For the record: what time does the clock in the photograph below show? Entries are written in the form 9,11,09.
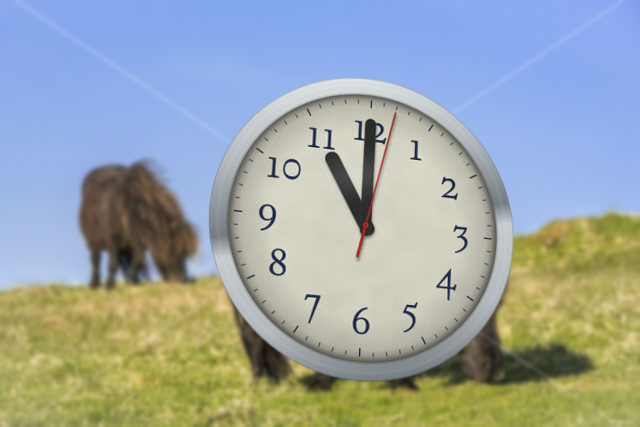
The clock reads 11,00,02
